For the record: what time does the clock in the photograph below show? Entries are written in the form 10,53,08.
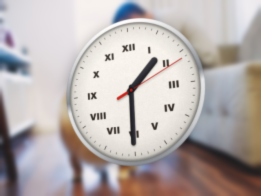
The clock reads 1,30,11
